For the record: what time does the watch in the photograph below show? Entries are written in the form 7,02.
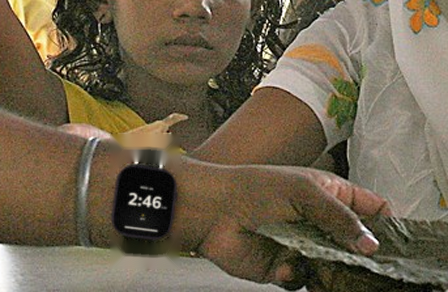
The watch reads 2,46
